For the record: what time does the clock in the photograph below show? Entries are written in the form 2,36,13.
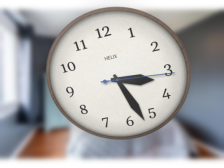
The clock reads 3,27,16
